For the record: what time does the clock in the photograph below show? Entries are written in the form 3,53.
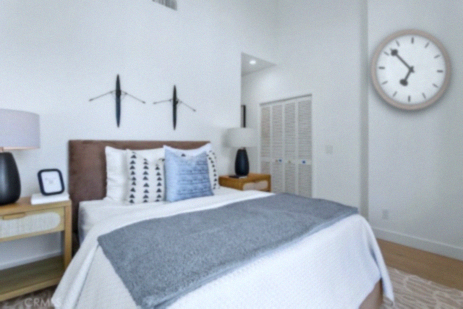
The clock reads 6,52
